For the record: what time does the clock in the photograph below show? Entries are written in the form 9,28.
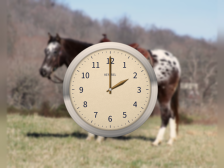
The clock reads 2,00
